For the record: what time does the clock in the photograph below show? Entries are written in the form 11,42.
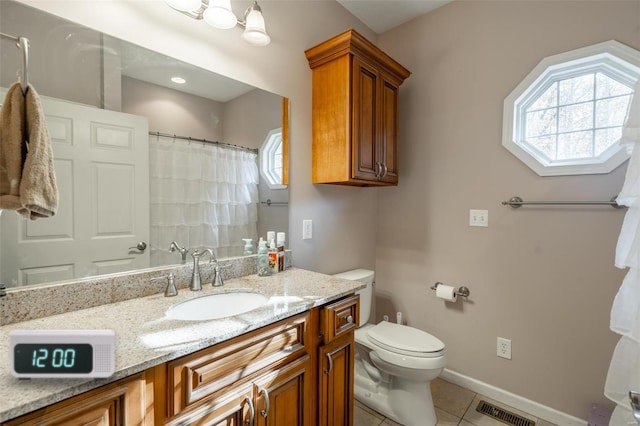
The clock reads 12,00
